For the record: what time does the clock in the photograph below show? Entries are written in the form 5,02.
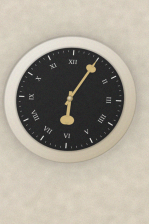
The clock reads 6,05
